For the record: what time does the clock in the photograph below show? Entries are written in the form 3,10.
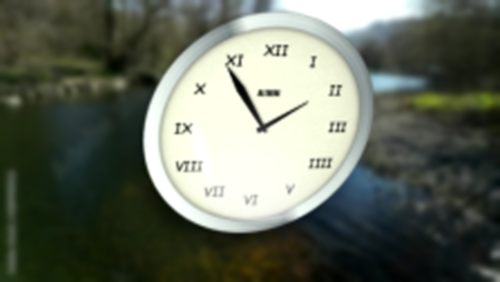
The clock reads 1,54
